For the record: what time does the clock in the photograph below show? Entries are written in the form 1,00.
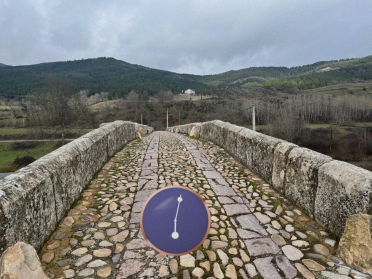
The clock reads 6,02
